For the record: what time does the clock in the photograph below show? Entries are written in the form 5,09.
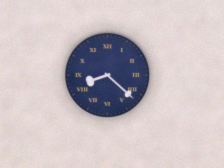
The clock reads 8,22
